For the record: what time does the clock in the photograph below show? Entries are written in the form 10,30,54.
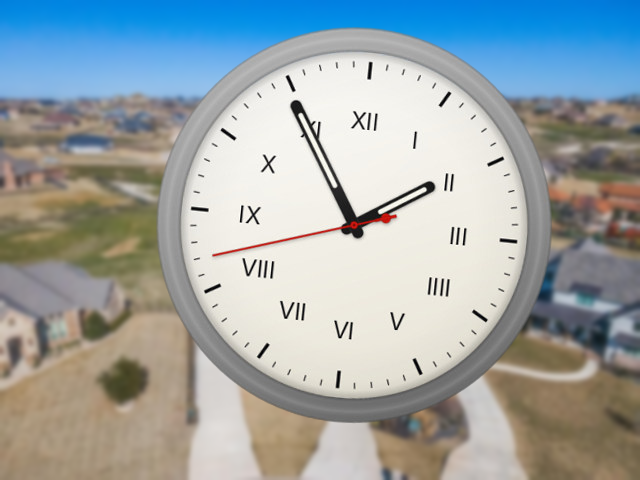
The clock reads 1,54,42
